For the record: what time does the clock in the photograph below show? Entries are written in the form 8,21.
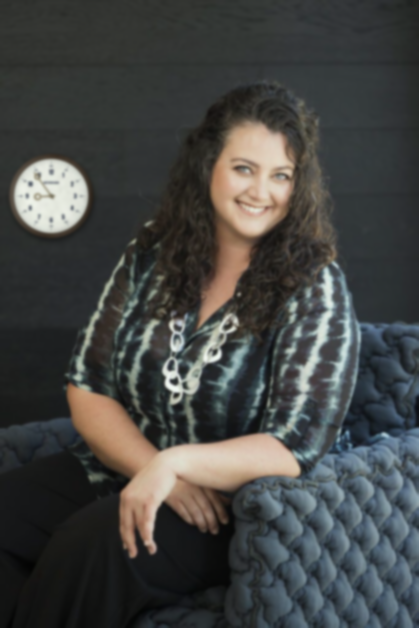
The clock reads 8,54
